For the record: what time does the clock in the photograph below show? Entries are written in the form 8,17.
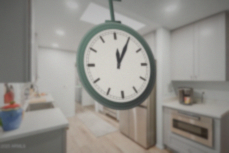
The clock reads 12,05
